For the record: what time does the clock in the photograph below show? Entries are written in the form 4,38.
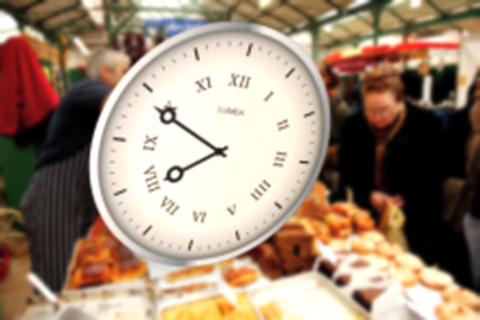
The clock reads 7,49
